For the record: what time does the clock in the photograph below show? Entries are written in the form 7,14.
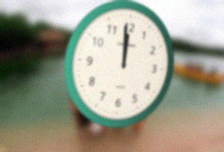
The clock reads 11,59
